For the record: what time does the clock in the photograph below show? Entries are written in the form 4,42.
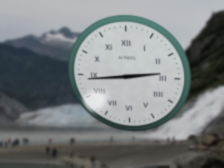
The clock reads 2,44
